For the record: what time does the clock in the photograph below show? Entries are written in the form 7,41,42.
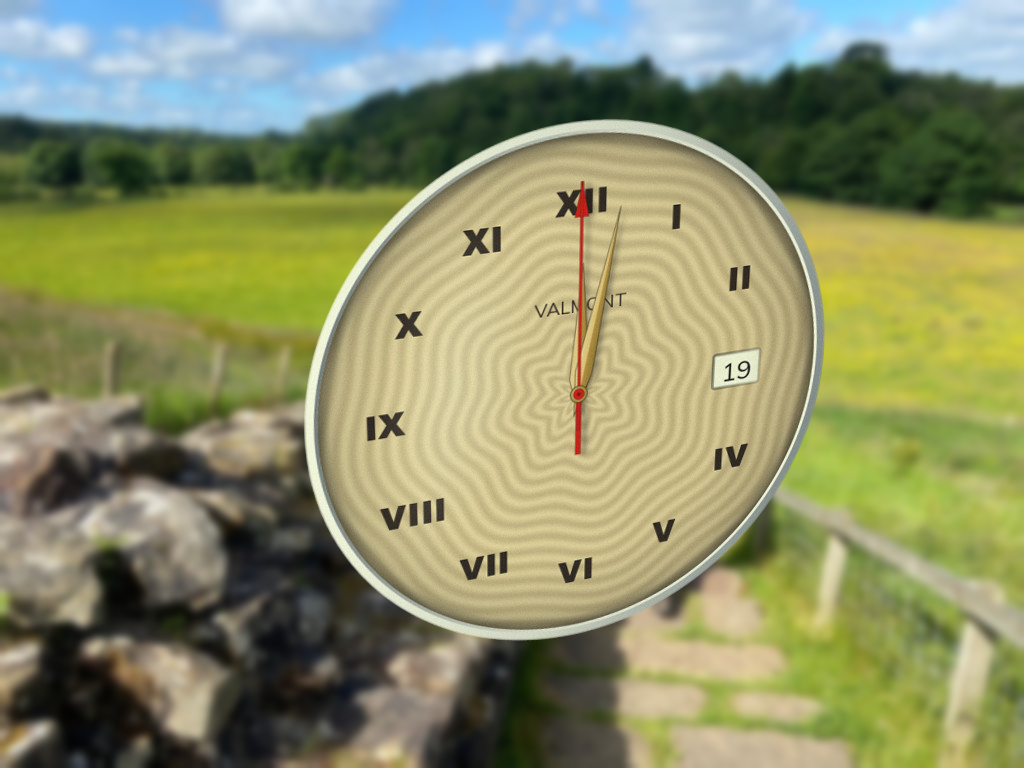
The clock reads 12,02,00
